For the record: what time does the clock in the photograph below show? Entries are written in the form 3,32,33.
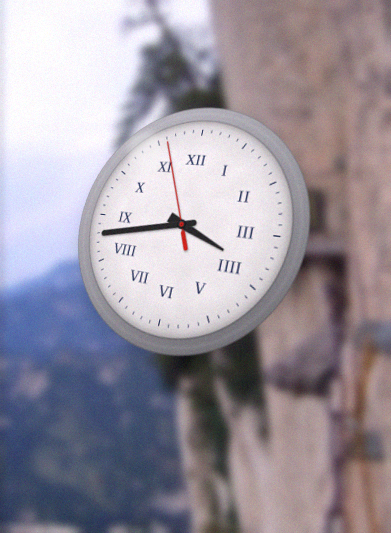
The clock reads 3,42,56
